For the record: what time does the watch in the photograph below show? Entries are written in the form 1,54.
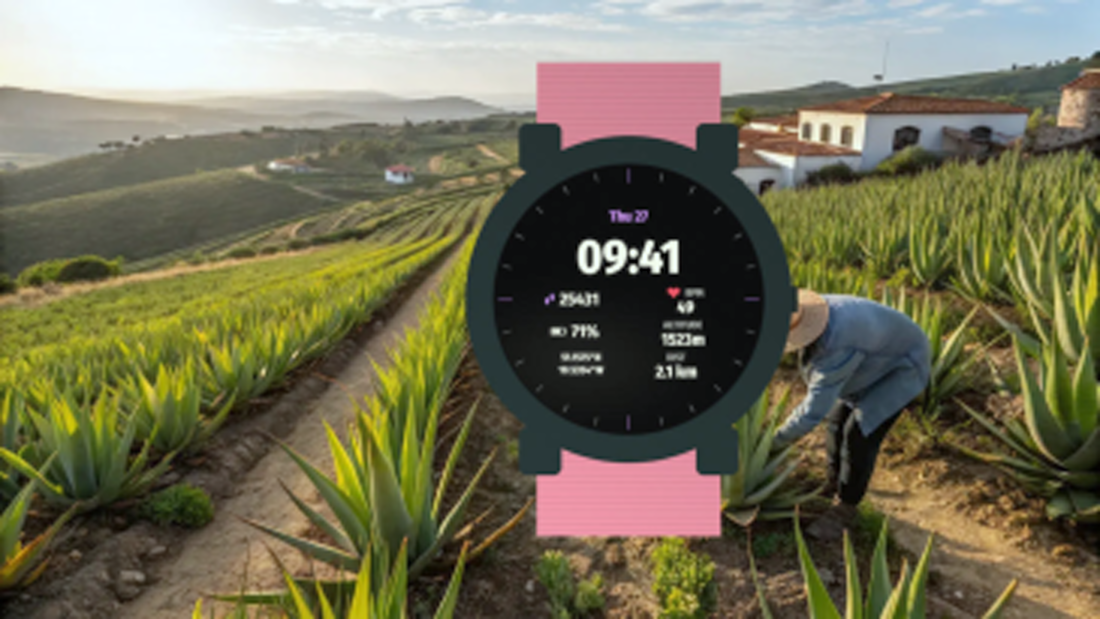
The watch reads 9,41
